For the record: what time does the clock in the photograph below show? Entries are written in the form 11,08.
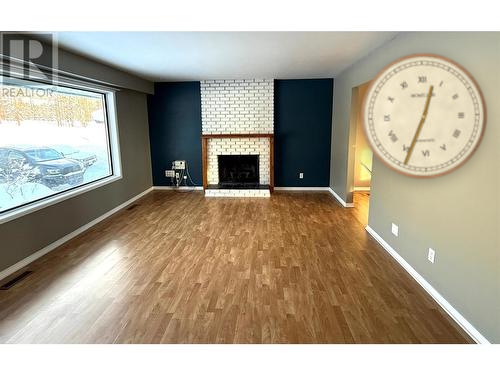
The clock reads 12,34
